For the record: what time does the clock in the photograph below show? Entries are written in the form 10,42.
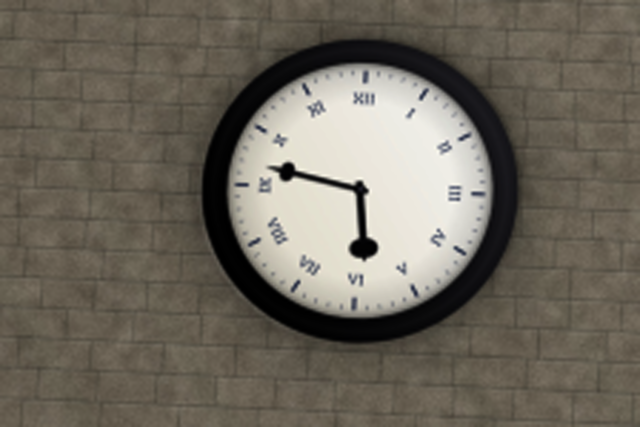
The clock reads 5,47
